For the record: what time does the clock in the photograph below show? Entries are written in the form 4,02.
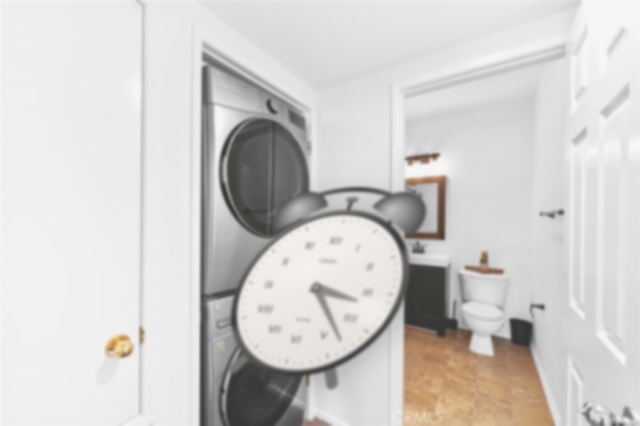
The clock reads 3,23
